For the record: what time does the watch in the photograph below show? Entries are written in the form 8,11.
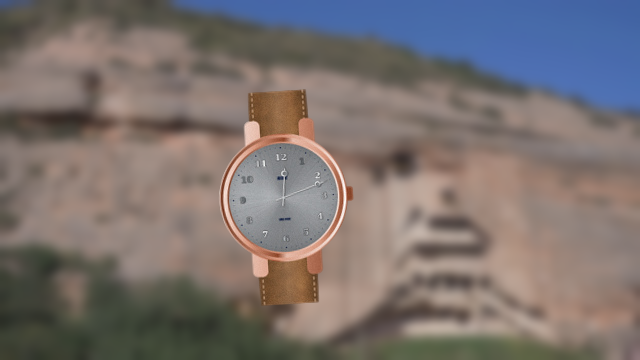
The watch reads 12,12
